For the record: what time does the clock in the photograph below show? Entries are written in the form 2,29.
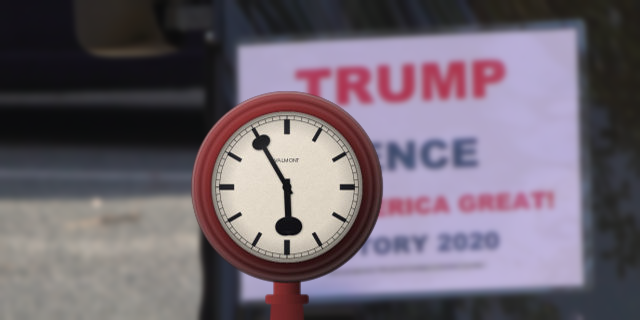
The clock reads 5,55
